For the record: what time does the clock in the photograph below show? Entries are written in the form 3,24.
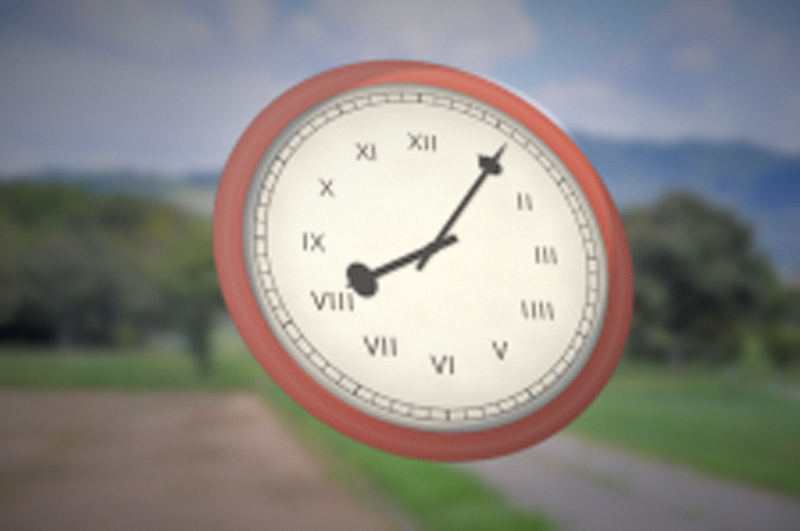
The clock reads 8,06
